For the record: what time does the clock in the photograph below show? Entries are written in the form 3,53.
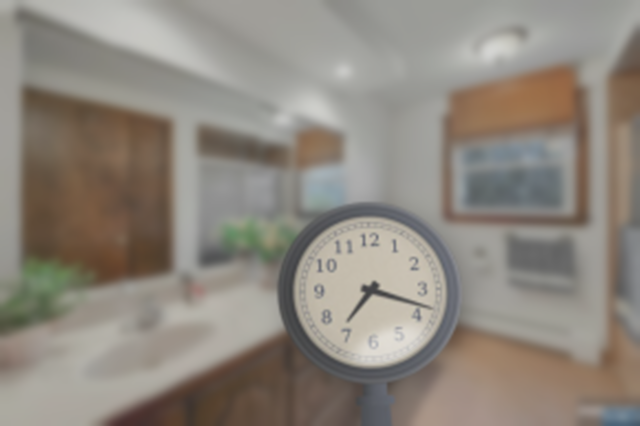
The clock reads 7,18
